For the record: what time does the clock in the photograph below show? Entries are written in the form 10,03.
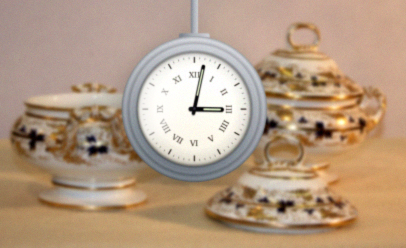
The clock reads 3,02
